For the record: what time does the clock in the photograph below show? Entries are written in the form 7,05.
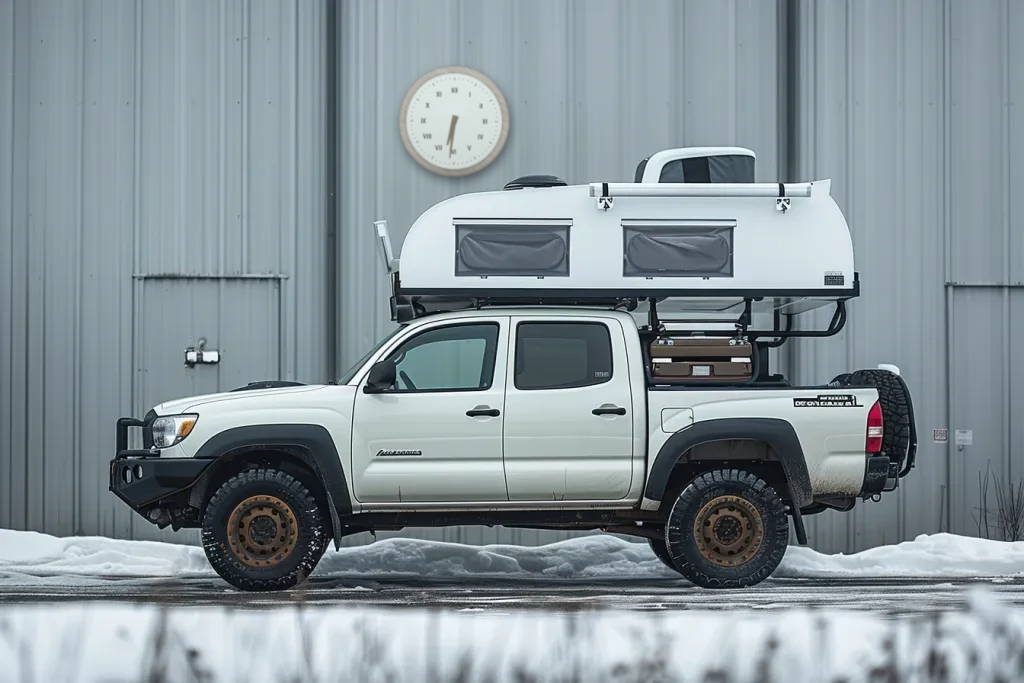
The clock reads 6,31
